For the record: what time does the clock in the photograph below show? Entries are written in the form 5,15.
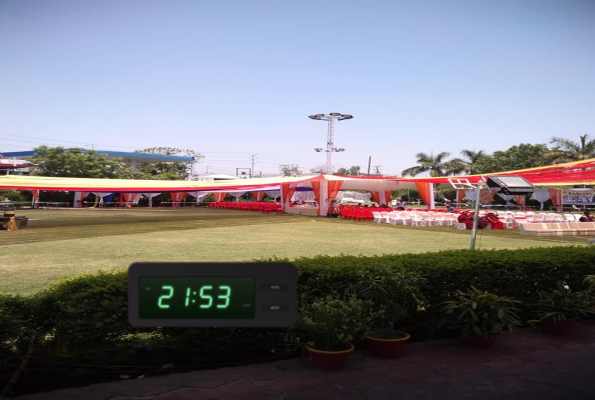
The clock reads 21,53
